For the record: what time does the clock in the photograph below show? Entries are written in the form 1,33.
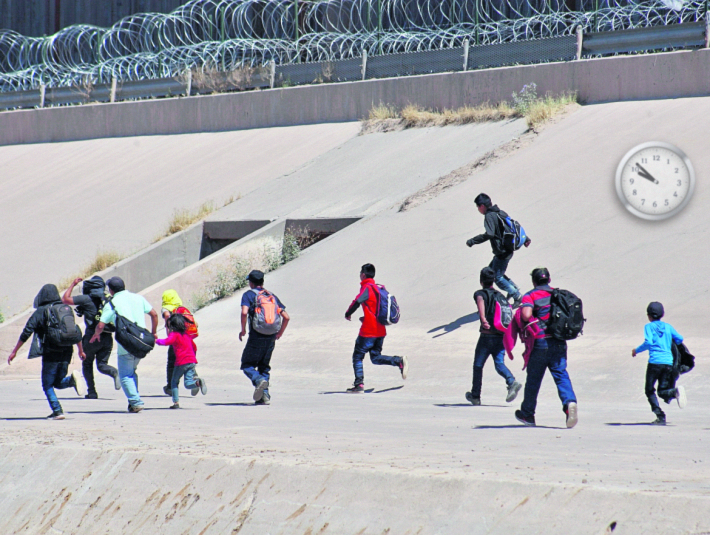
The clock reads 9,52
